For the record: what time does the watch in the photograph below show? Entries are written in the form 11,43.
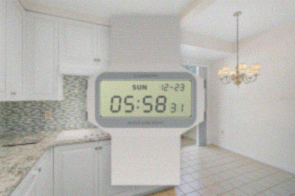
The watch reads 5,58
